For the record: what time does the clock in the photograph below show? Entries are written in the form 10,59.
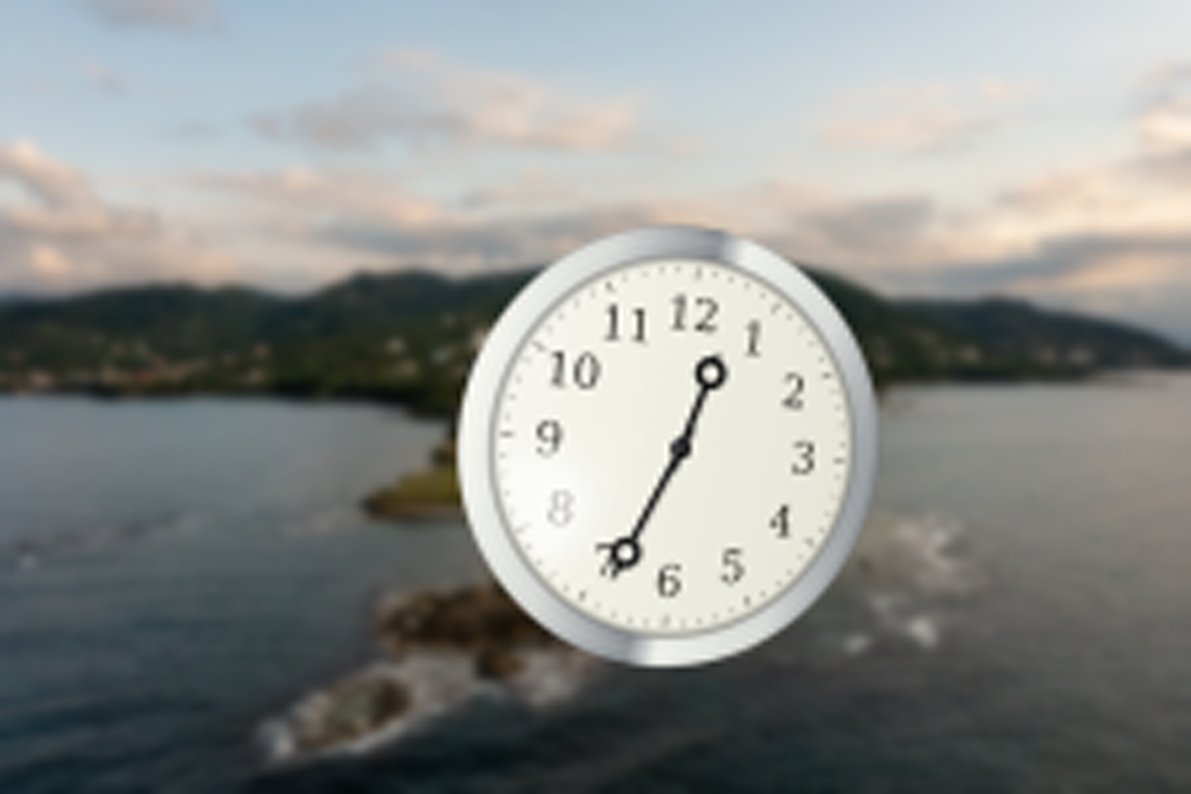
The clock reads 12,34
